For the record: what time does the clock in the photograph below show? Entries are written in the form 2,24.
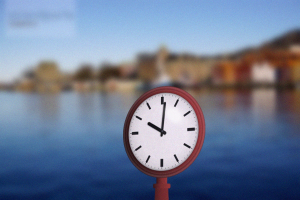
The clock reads 10,01
